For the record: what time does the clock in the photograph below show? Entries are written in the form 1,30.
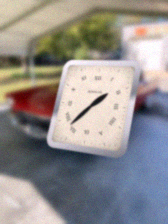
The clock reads 1,37
